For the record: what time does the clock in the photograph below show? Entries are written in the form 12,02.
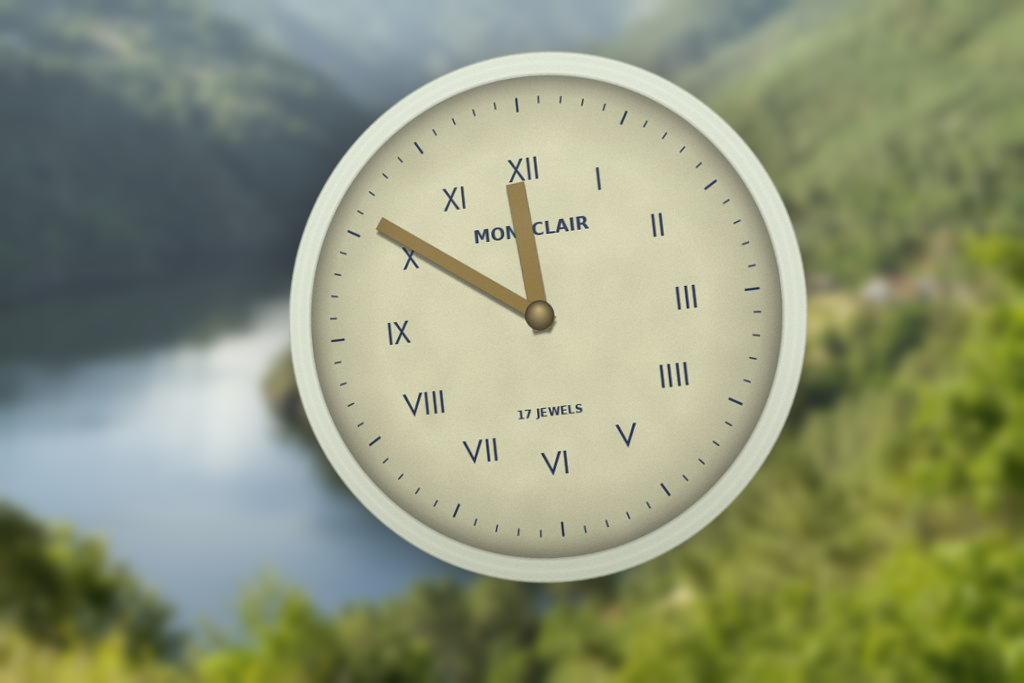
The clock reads 11,51
